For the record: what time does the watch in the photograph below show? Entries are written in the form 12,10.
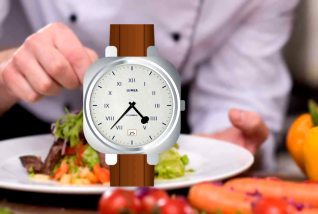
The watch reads 4,37
